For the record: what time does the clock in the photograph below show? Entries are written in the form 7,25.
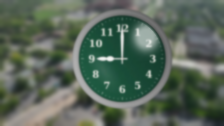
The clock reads 9,00
